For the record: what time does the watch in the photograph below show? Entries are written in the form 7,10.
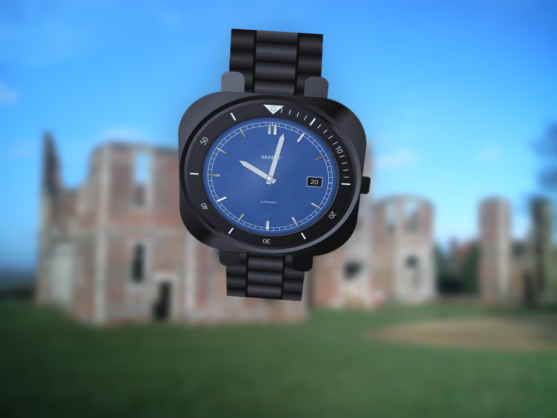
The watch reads 10,02
